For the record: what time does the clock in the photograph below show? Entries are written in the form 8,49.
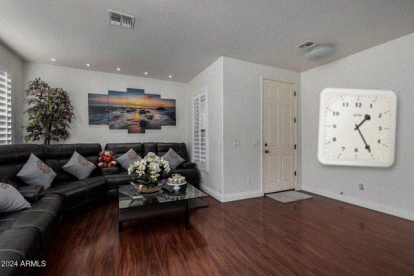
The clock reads 1,25
